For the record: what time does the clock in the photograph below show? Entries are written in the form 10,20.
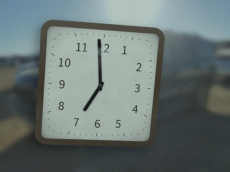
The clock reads 6,59
